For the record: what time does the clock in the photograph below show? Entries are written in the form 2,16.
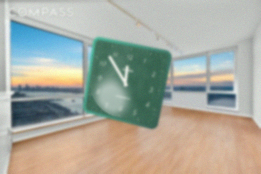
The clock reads 11,53
